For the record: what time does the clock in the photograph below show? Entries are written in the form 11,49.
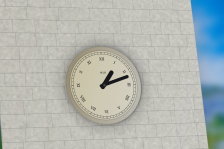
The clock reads 1,12
